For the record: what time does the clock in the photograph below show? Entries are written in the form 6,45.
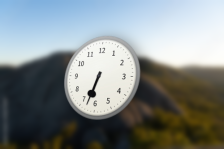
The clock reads 6,33
